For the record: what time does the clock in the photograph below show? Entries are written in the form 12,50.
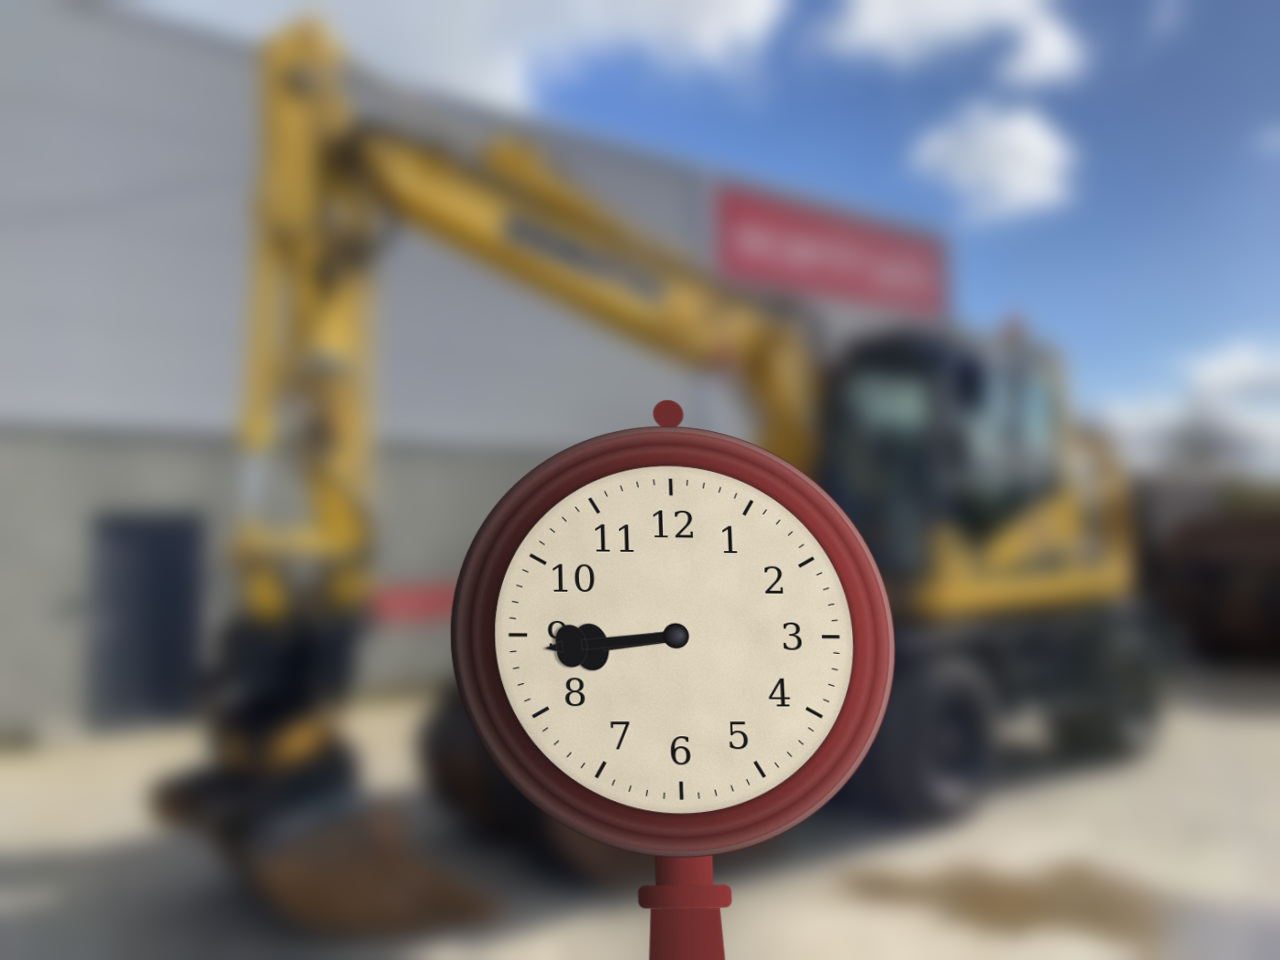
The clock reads 8,44
